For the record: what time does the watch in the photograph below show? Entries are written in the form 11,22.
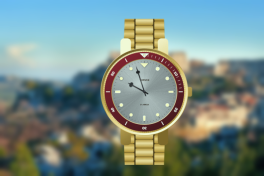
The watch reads 9,57
